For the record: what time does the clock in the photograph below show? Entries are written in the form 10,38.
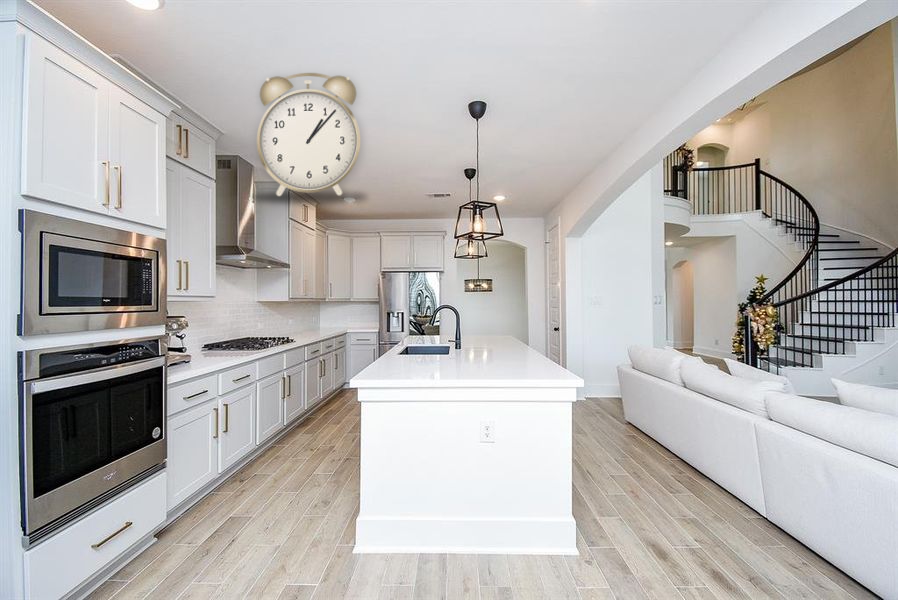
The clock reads 1,07
